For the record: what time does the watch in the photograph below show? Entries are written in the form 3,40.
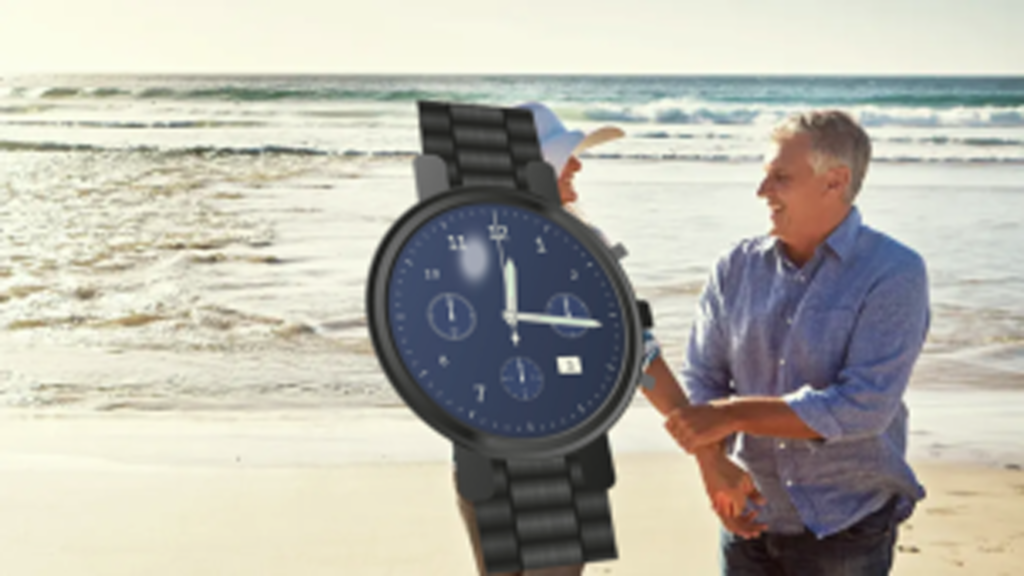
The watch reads 12,16
